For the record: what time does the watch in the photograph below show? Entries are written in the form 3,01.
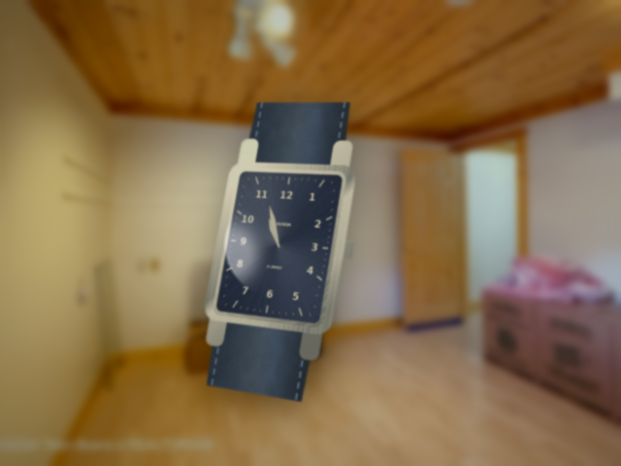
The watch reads 10,56
